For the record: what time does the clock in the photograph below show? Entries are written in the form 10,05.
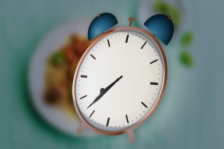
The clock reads 7,37
